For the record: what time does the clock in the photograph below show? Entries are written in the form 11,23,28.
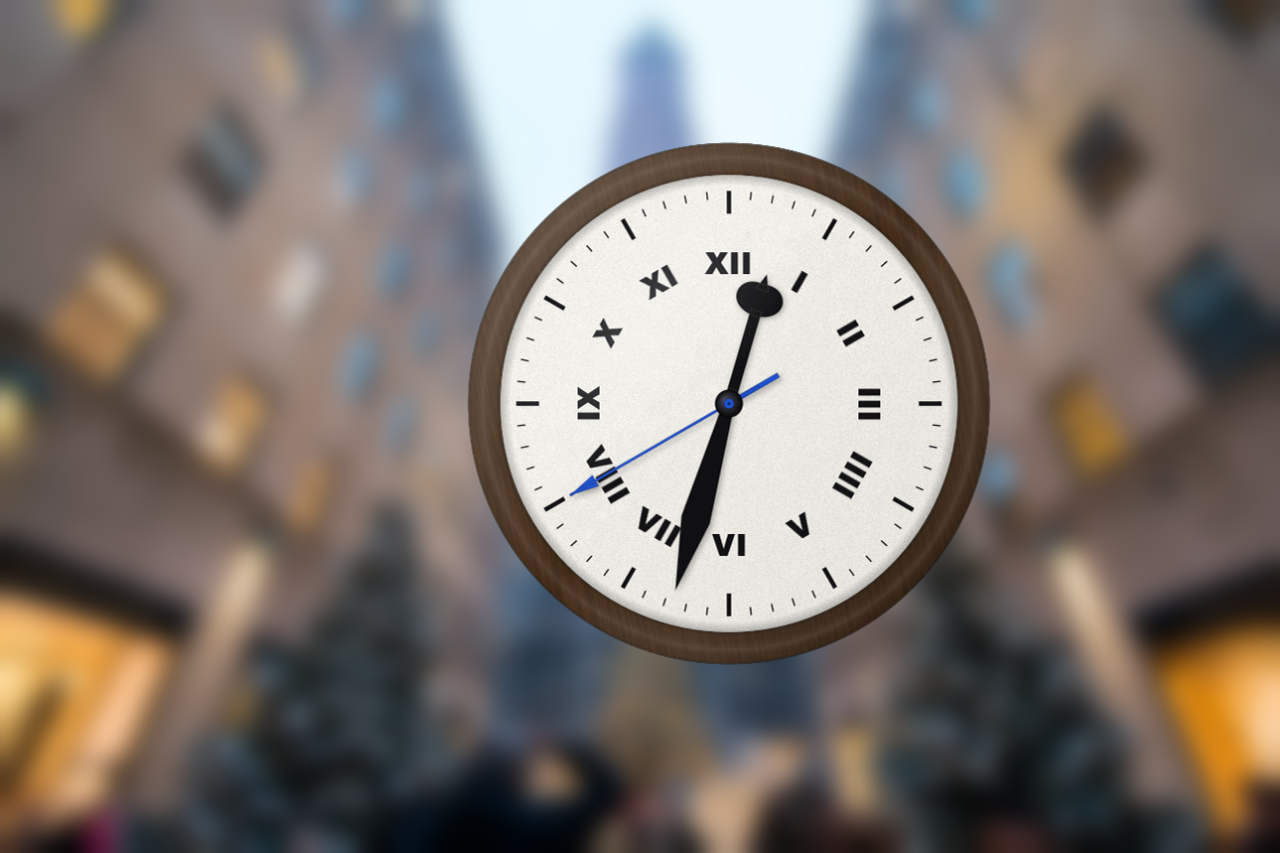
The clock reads 12,32,40
